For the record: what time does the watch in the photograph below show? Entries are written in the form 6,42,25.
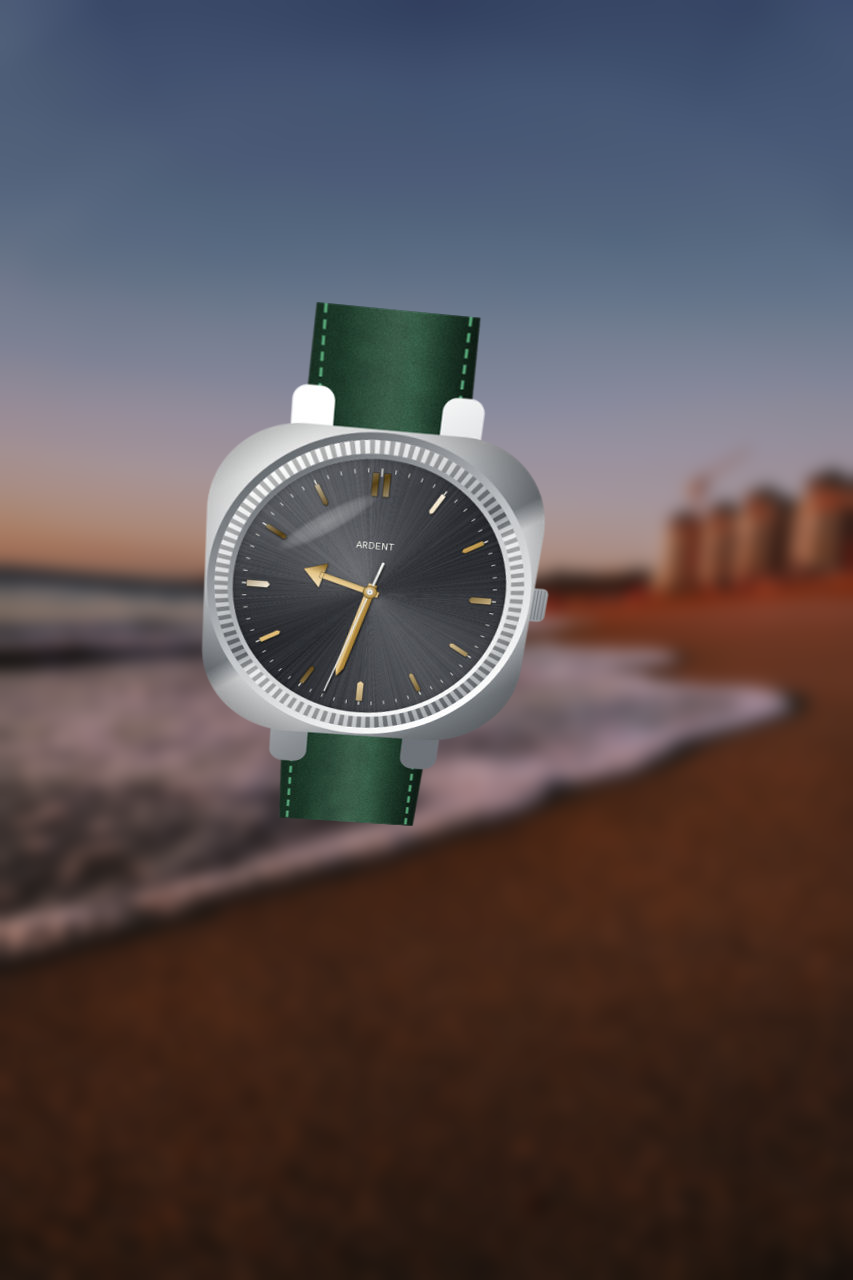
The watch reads 9,32,33
